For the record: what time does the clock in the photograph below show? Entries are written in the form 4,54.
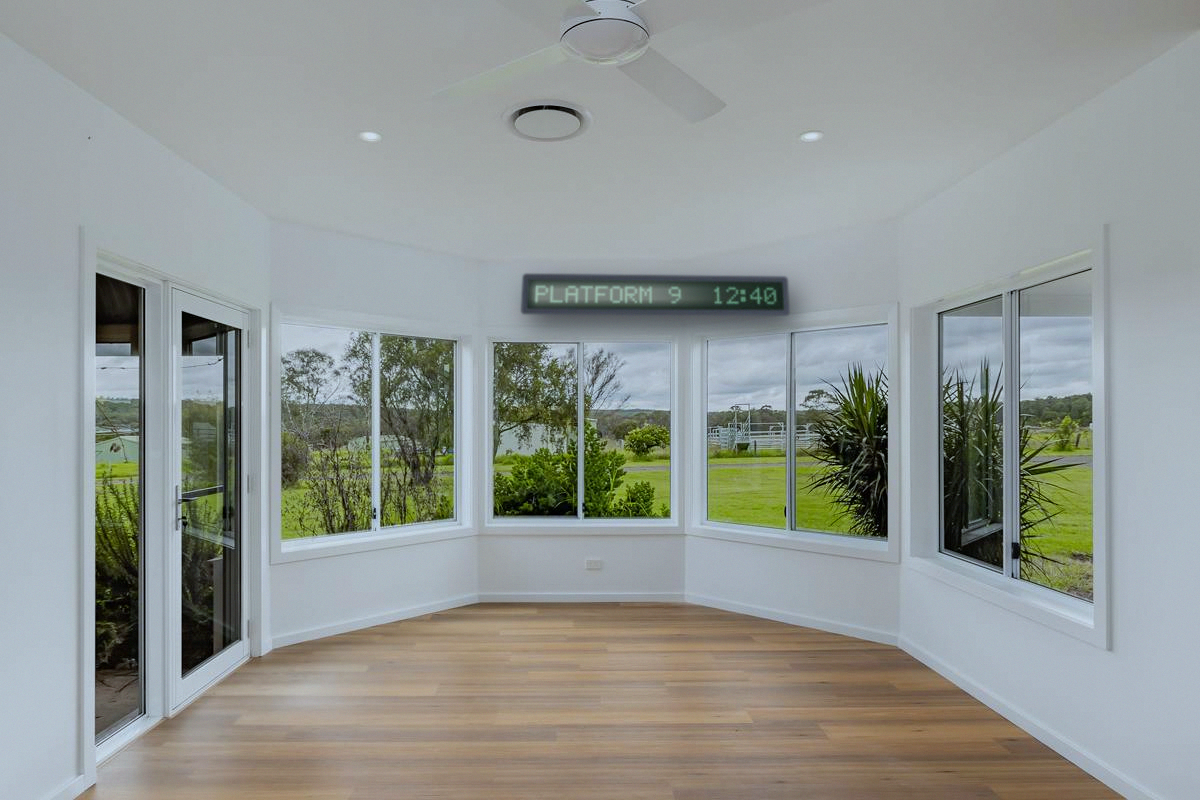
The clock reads 12,40
